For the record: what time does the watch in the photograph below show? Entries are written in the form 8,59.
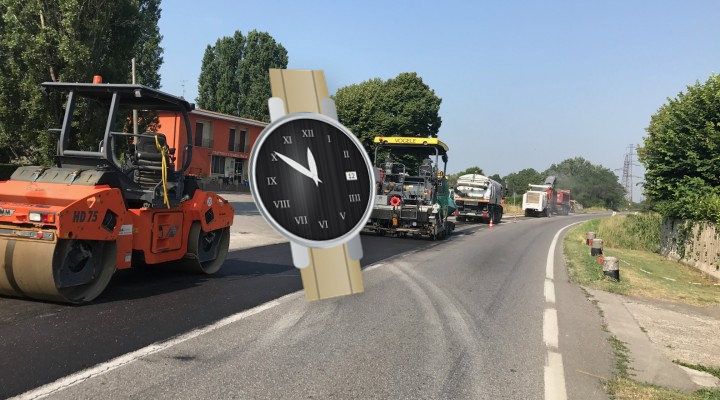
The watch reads 11,51
